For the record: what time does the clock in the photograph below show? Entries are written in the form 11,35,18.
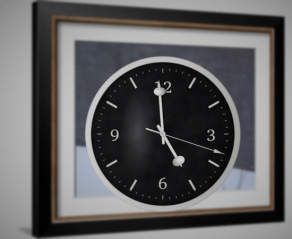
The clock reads 4,59,18
